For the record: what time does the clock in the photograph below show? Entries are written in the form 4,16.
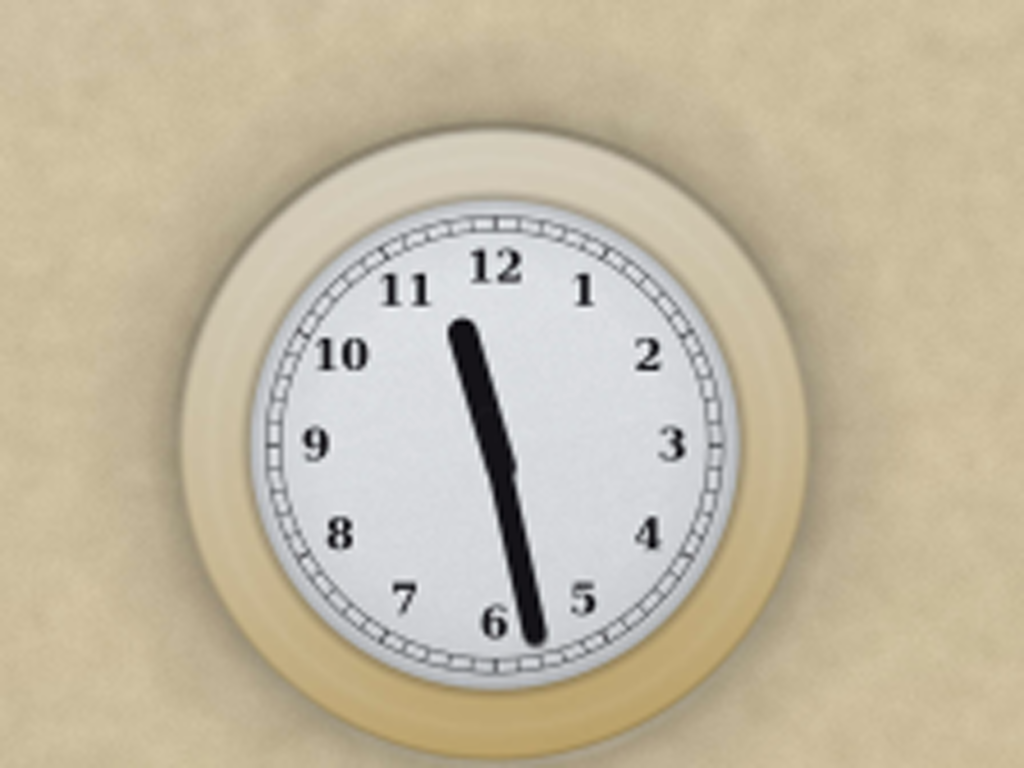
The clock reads 11,28
